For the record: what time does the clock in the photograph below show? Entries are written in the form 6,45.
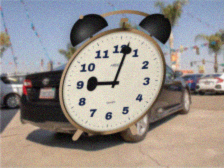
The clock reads 9,02
